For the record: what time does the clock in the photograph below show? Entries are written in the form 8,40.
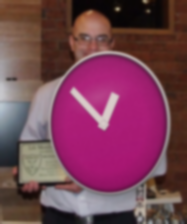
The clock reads 12,52
